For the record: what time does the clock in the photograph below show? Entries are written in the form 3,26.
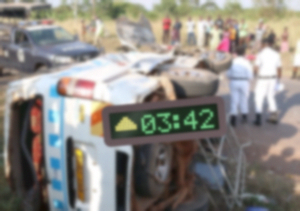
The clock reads 3,42
